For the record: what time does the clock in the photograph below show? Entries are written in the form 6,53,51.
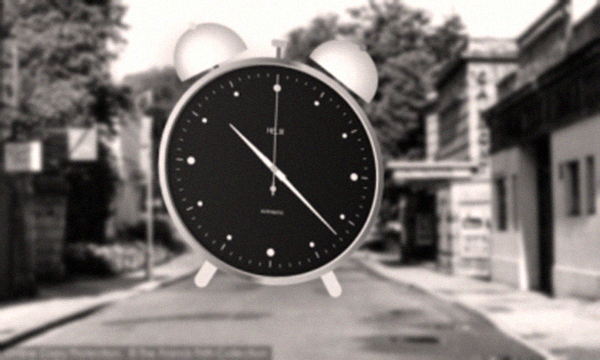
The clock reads 10,22,00
